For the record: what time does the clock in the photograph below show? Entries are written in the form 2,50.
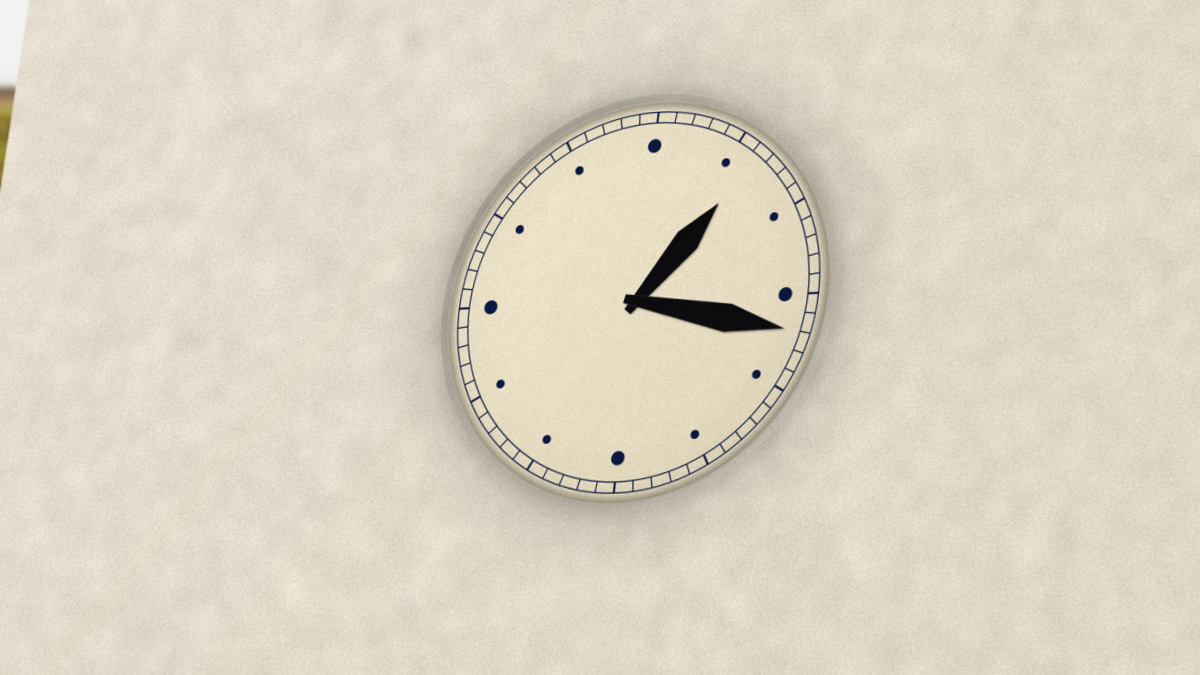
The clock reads 1,17
